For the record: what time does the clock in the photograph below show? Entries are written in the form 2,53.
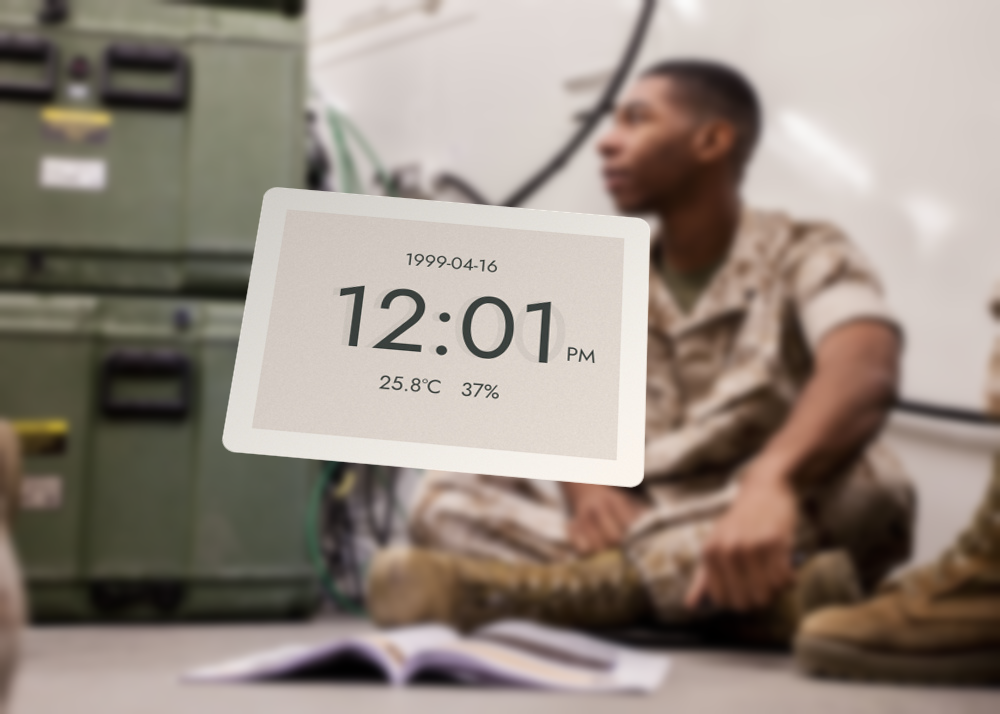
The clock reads 12,01
